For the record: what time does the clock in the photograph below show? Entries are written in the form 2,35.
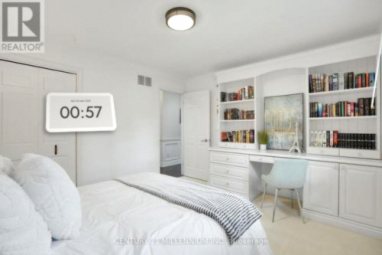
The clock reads 0,57
